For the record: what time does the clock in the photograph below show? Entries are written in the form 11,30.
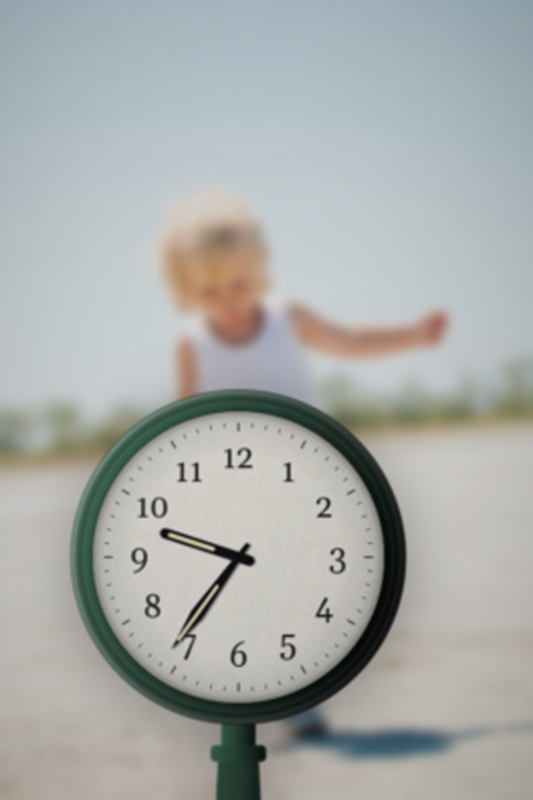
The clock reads 9,36
